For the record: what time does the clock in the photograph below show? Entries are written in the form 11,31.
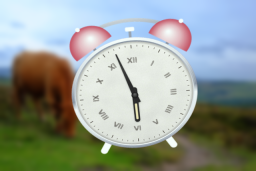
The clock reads 5,57
